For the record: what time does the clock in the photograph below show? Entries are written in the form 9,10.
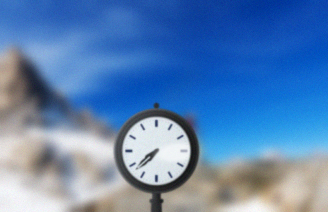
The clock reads 7,38
